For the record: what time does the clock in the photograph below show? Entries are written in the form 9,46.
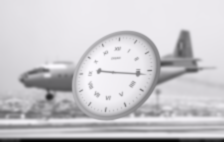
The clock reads 9,16
